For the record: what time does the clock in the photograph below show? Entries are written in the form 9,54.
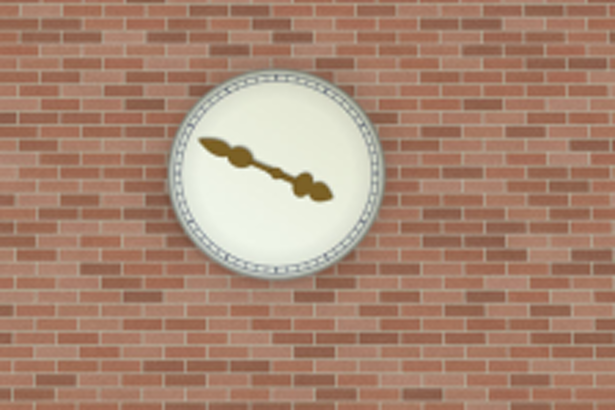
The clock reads 3,49
